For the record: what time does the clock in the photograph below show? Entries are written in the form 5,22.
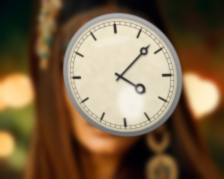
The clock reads 4,08
